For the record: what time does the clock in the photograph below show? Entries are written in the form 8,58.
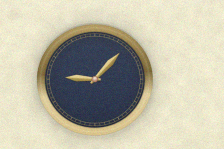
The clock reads 9,07
